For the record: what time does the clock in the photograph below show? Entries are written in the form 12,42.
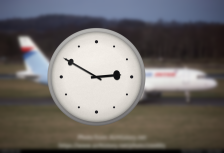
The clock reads 2,50
